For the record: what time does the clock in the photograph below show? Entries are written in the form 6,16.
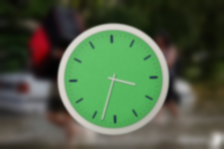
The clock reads 3,33
